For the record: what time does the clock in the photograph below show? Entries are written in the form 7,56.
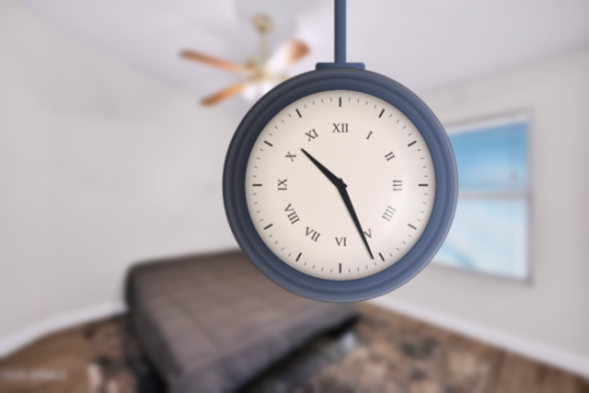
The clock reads 10,26
